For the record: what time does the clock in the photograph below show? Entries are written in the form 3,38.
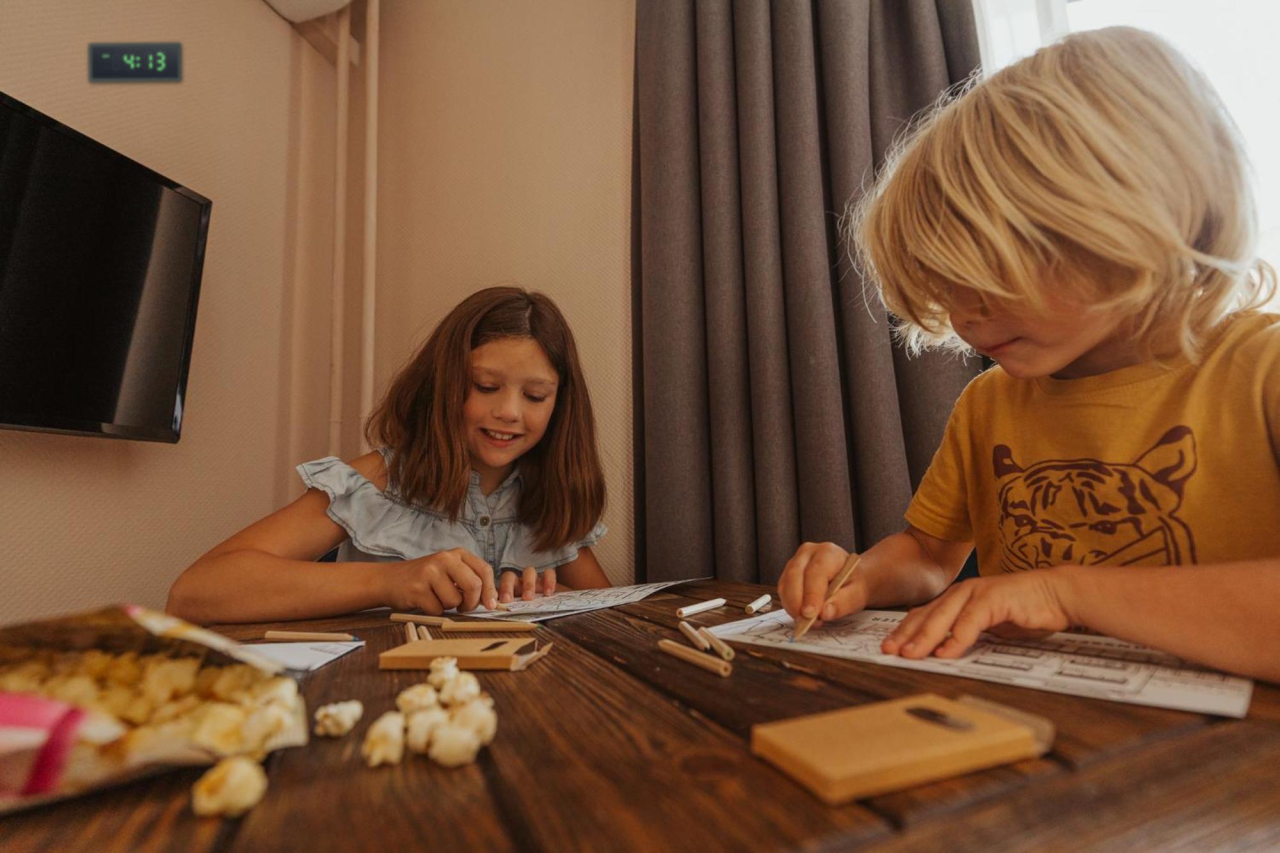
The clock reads 4,13
